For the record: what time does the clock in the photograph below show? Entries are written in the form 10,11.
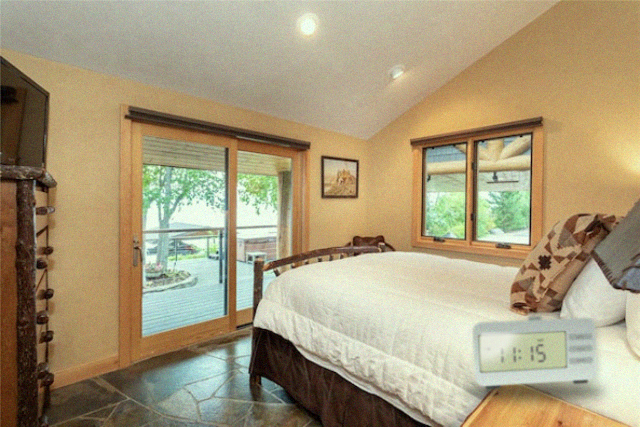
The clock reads 11,15
